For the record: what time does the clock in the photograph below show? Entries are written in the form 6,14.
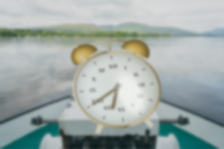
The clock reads 6,40
